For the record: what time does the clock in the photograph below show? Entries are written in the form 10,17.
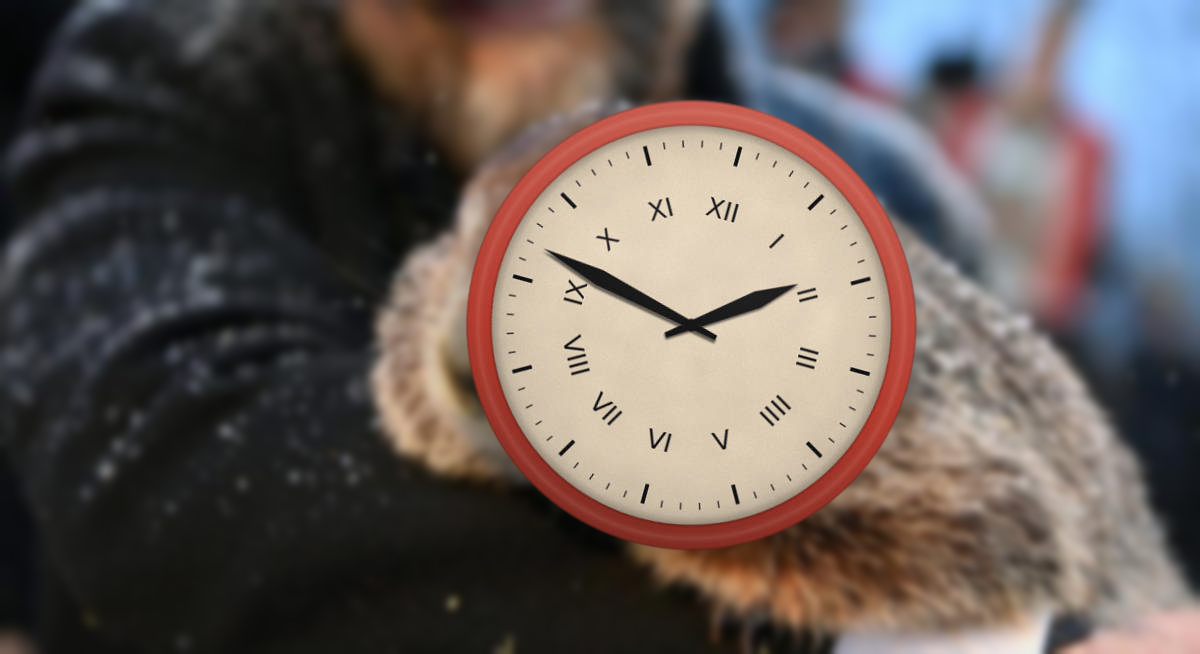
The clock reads 1,47
